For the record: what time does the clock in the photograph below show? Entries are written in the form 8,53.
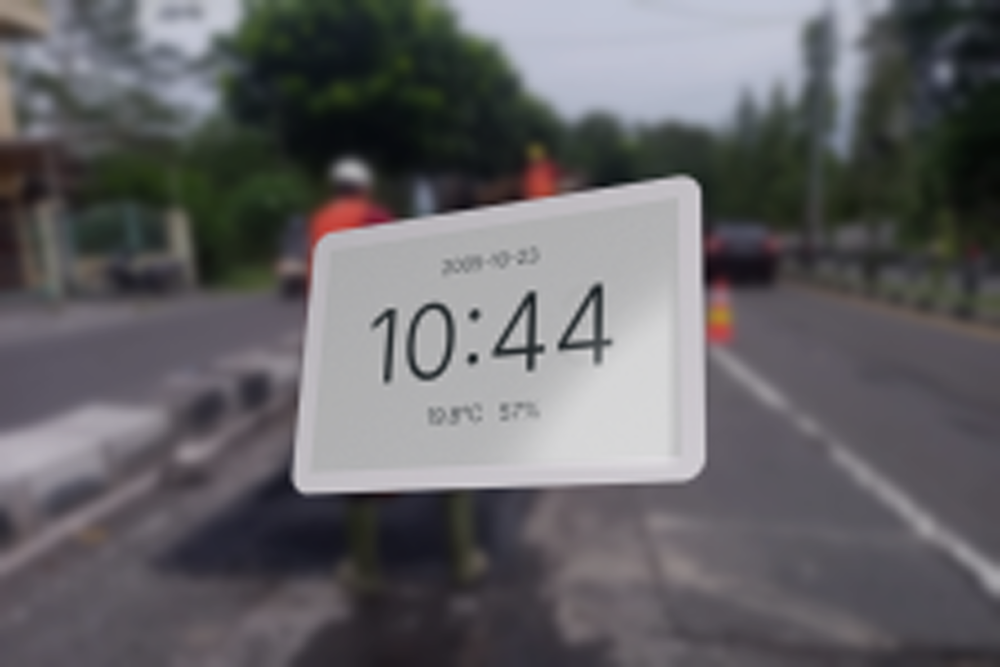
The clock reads 10,44
